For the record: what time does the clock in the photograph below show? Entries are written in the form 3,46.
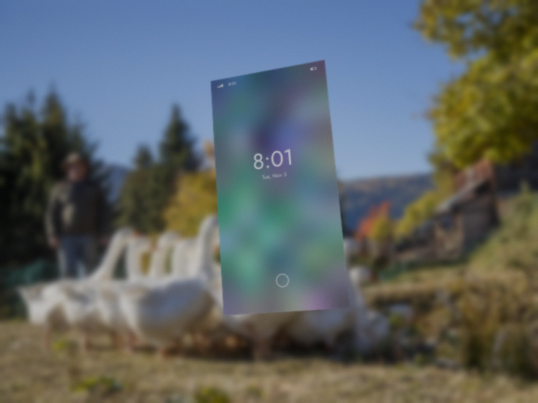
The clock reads 8,01
